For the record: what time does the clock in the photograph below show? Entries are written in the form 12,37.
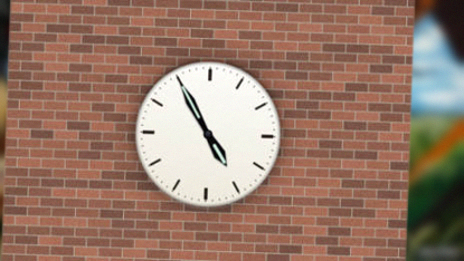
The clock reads 4,55
